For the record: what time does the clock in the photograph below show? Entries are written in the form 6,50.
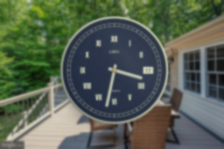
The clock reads 3,32
